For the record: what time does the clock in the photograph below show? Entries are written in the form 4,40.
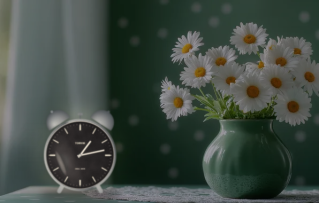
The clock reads 1,13
